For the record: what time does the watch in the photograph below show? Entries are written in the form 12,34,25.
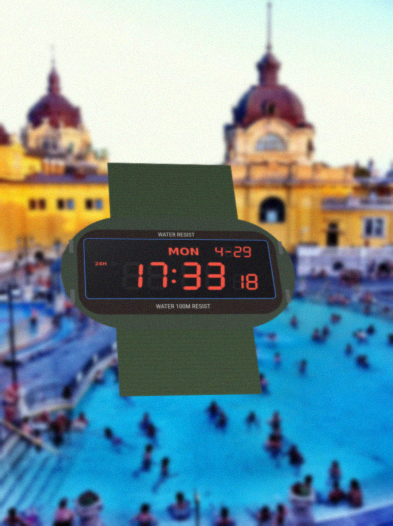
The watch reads 17,33,18
